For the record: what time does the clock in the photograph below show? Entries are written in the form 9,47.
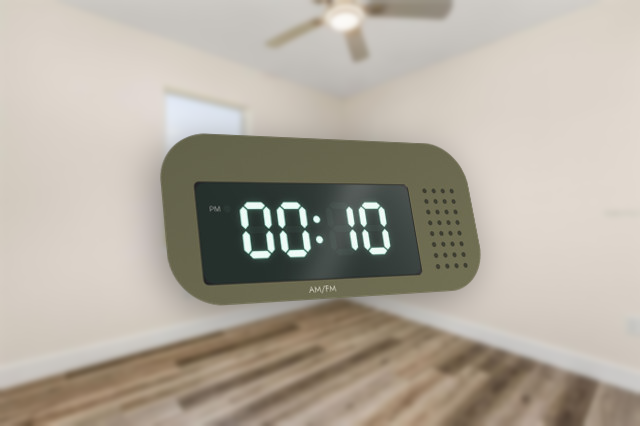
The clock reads 0,10
